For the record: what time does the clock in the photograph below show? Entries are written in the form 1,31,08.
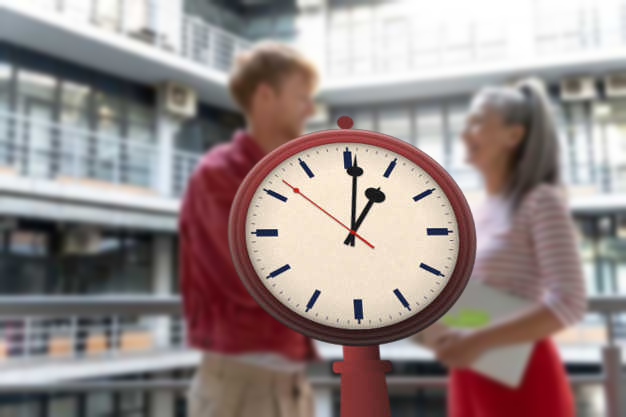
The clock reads 1,00,52
